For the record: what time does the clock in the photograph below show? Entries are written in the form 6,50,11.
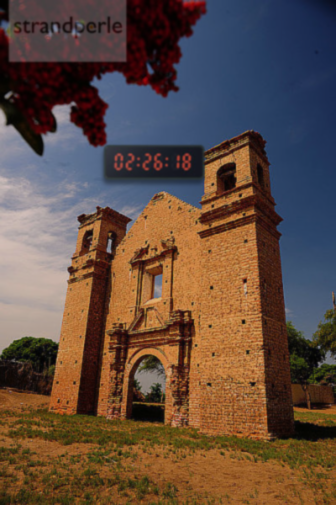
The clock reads 2,26,18
